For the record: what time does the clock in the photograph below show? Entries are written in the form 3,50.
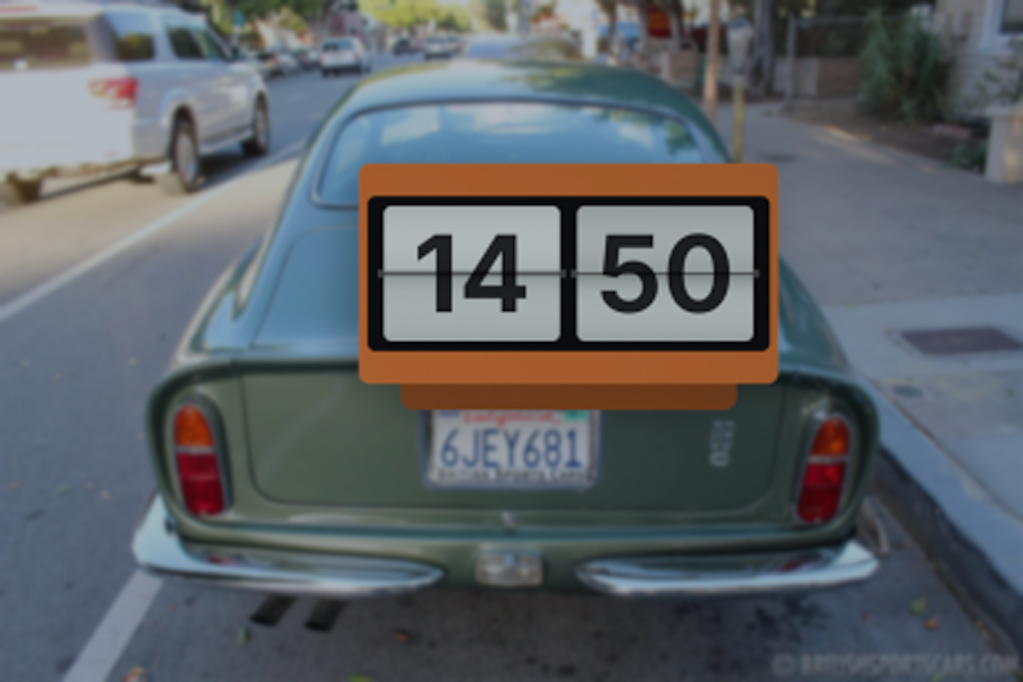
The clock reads 14,50
